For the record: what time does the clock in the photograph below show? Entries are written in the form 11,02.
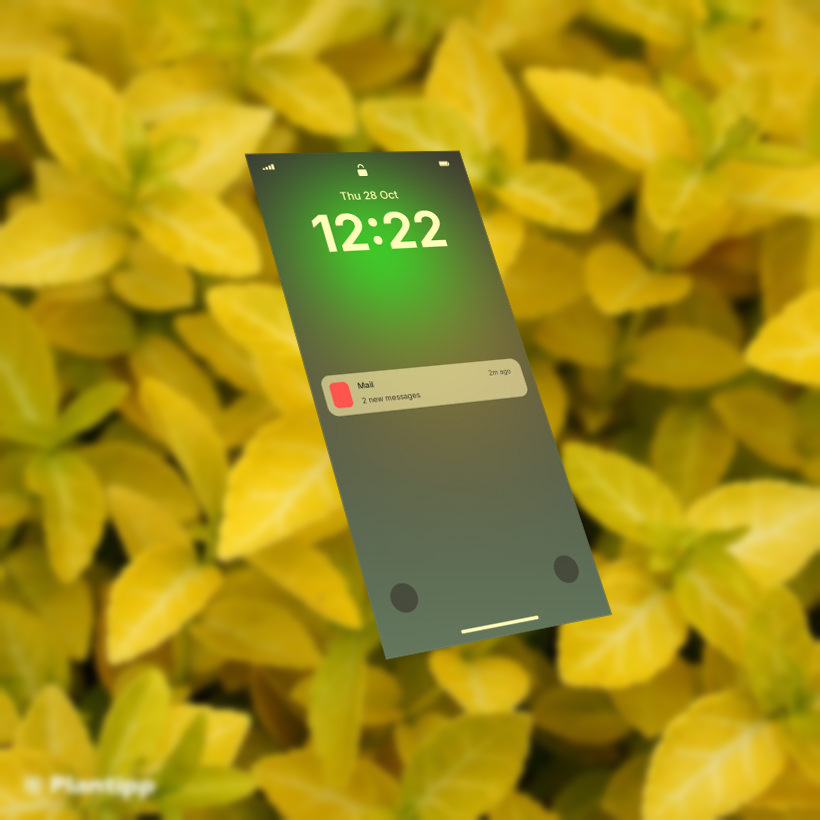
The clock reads 12,22
